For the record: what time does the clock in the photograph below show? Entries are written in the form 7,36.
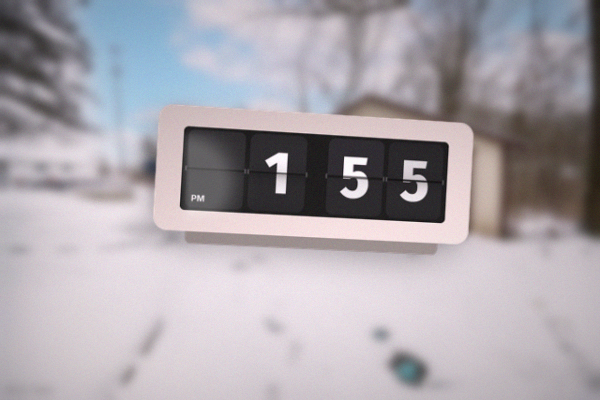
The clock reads 1,55
